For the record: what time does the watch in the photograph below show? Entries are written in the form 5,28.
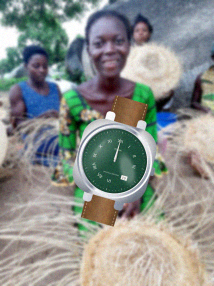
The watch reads 12,00
